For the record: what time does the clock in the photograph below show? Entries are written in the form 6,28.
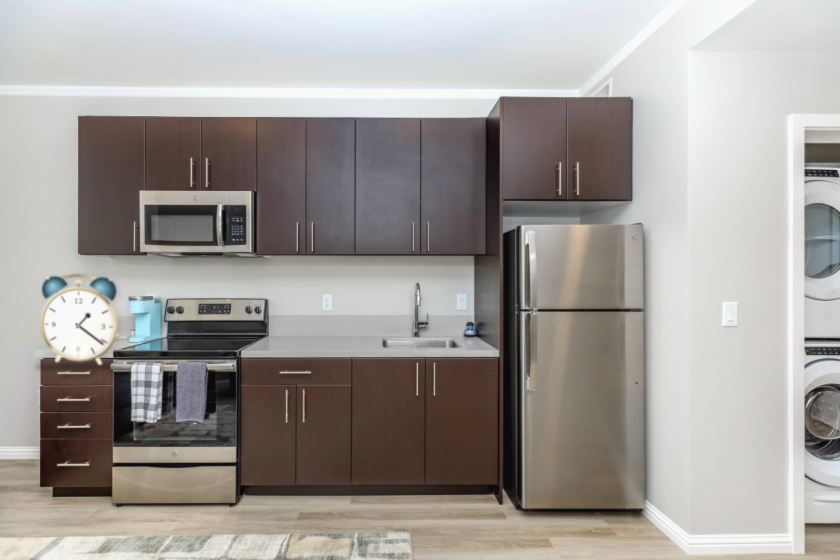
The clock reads 1,21
